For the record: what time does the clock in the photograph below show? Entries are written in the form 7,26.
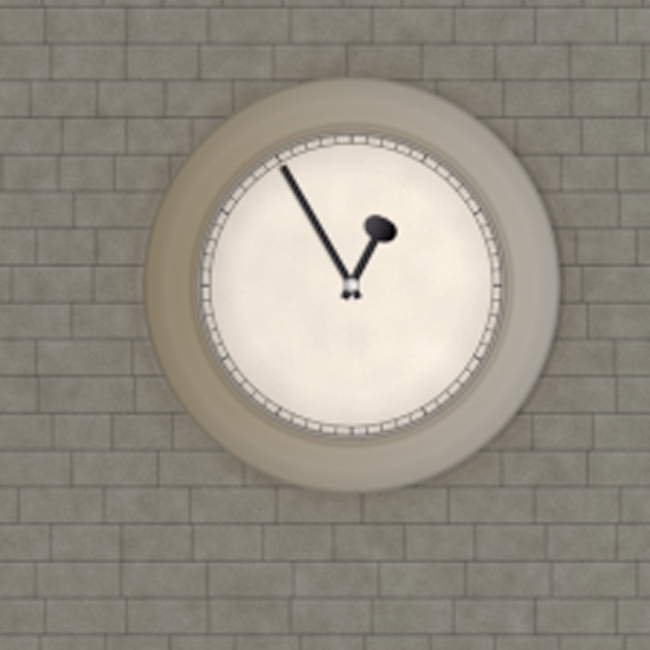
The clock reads 12,55
